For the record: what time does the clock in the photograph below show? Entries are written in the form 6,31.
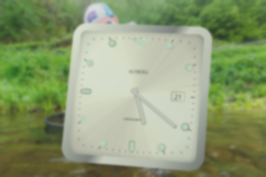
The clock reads 5,21
